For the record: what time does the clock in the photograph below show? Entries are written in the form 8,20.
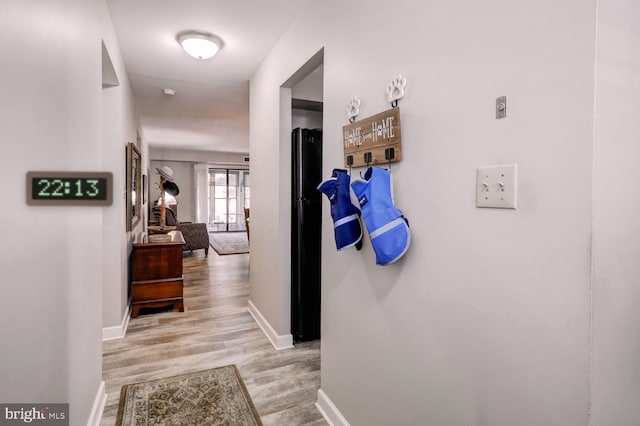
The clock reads 22,13
